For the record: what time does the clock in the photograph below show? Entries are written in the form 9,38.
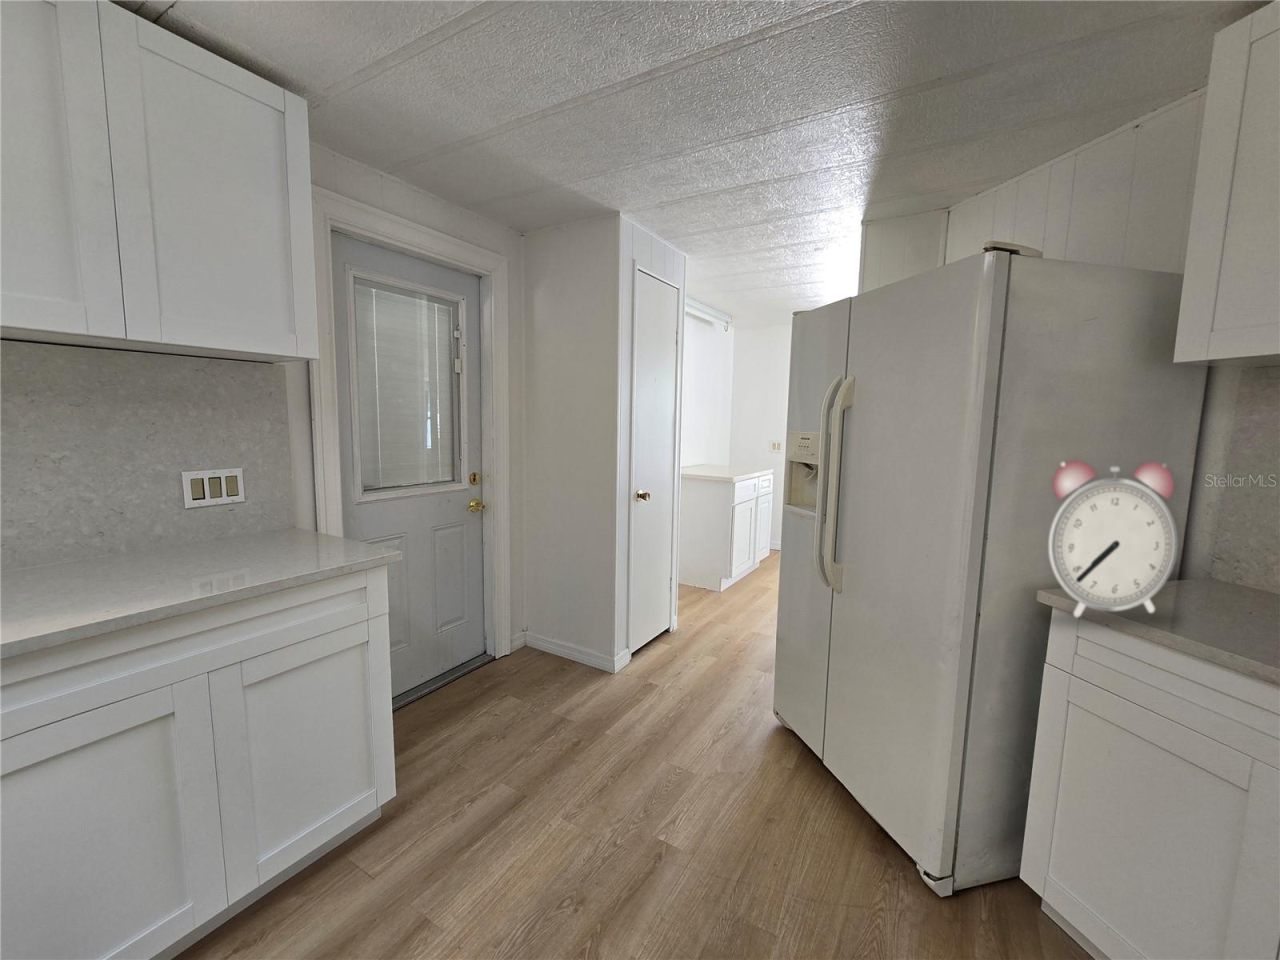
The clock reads 7,38
